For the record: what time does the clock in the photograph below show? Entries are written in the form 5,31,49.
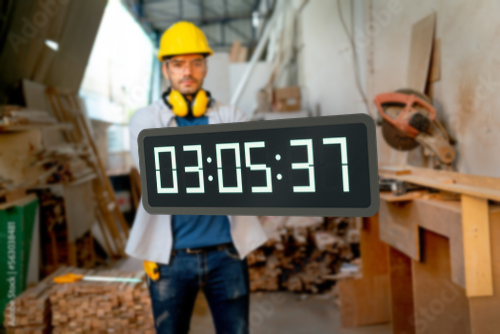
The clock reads 3,05,37
